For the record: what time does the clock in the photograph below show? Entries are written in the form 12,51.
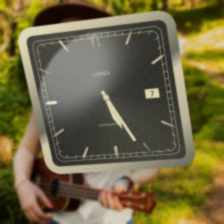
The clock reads 5,26
